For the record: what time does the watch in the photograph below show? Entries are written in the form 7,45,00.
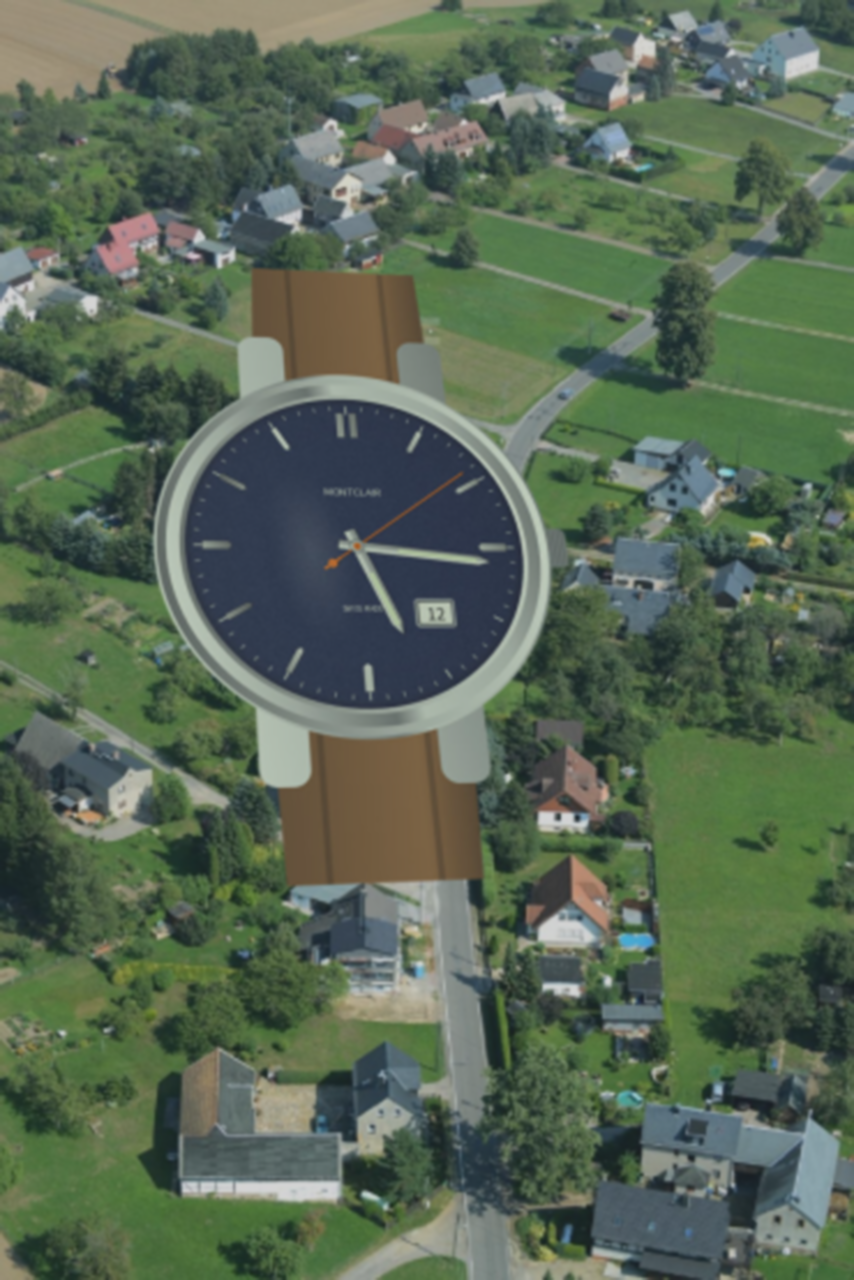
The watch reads 5,16,09
